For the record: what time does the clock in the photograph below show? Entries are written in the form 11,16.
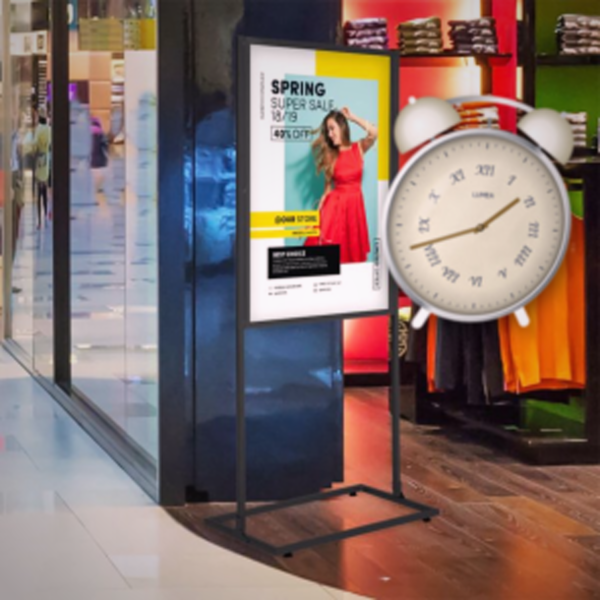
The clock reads 1,42
